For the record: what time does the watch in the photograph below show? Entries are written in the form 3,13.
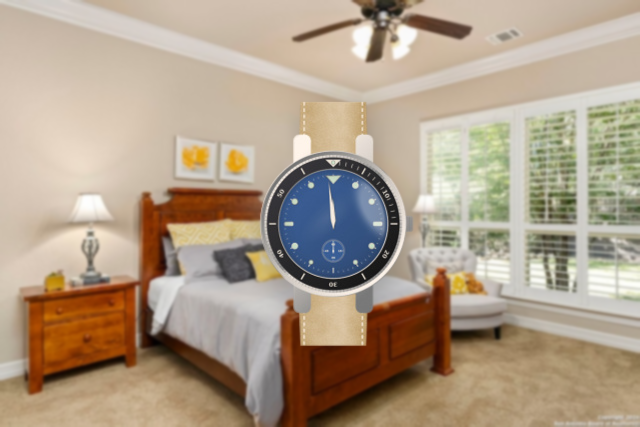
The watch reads 11,59
